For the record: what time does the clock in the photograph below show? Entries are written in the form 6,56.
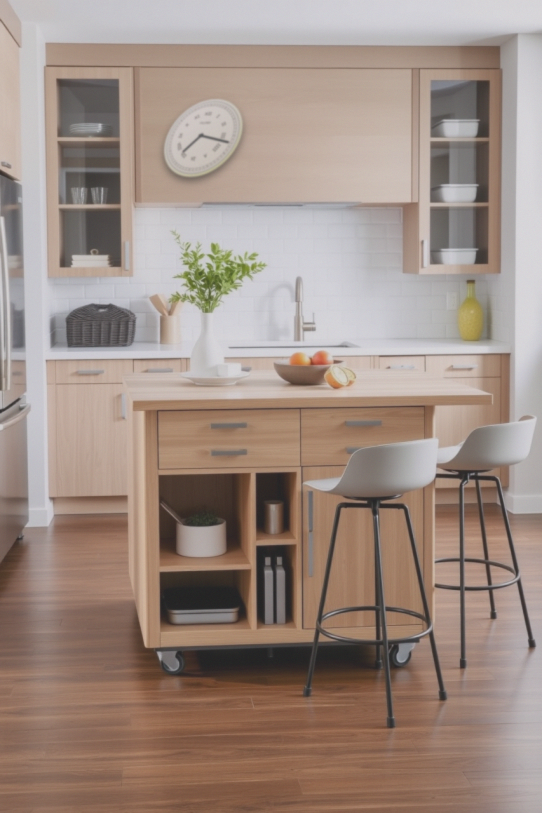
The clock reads 7,17
